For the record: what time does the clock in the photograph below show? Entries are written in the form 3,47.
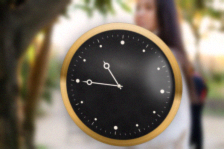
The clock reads 10,45
